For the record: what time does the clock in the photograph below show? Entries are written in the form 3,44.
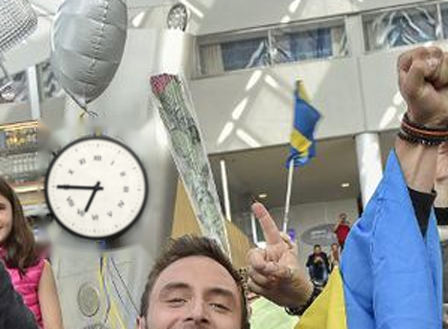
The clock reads 6,45
